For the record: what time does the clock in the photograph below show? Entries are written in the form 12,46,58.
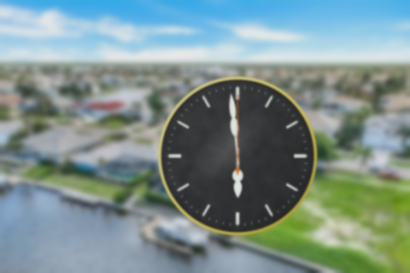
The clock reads 5,59,00
